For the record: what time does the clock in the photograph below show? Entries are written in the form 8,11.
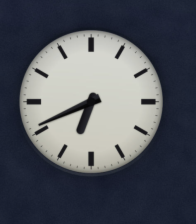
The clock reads 6,41
